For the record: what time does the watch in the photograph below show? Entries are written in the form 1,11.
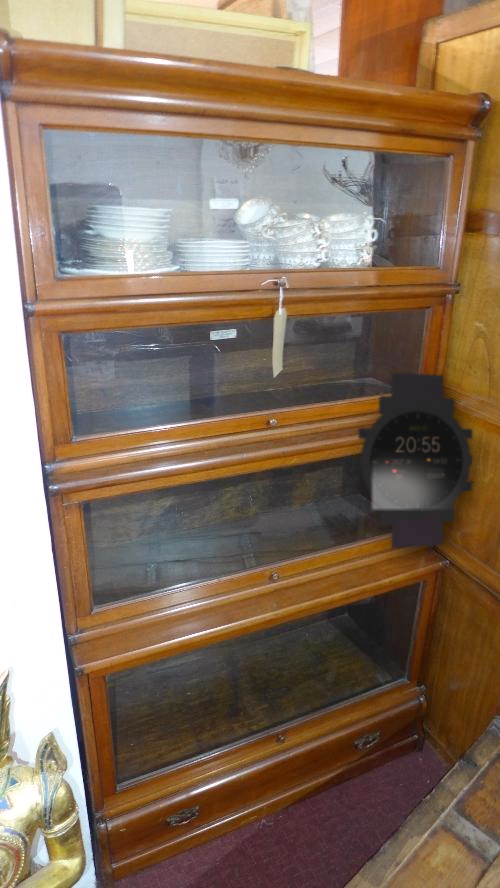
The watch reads 20,55
